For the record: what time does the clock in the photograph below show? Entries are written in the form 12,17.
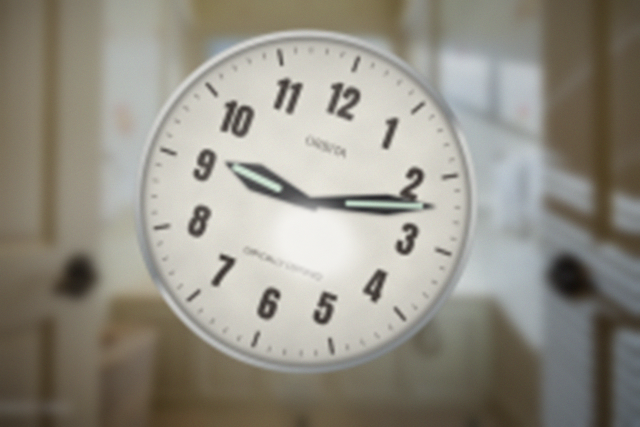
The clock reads 9,12
